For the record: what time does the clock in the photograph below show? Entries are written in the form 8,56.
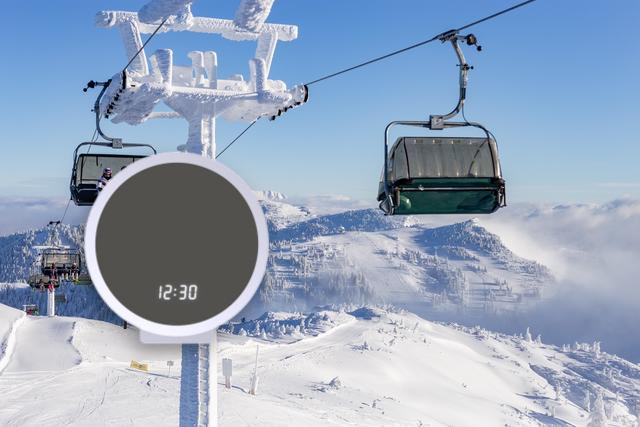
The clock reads 12,30
